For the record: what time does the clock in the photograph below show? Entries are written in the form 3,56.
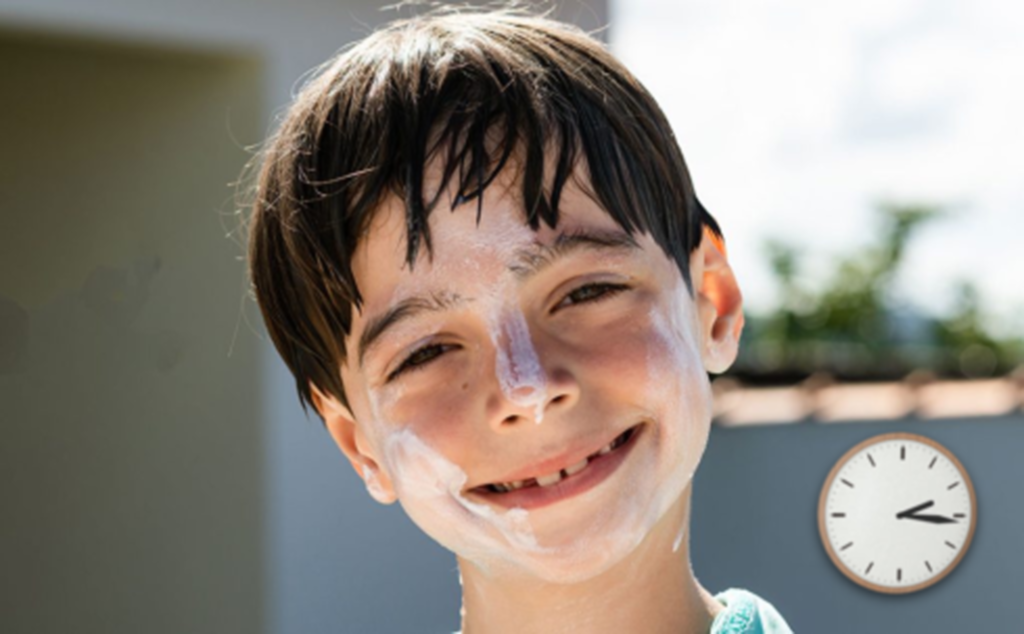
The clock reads 2,16
